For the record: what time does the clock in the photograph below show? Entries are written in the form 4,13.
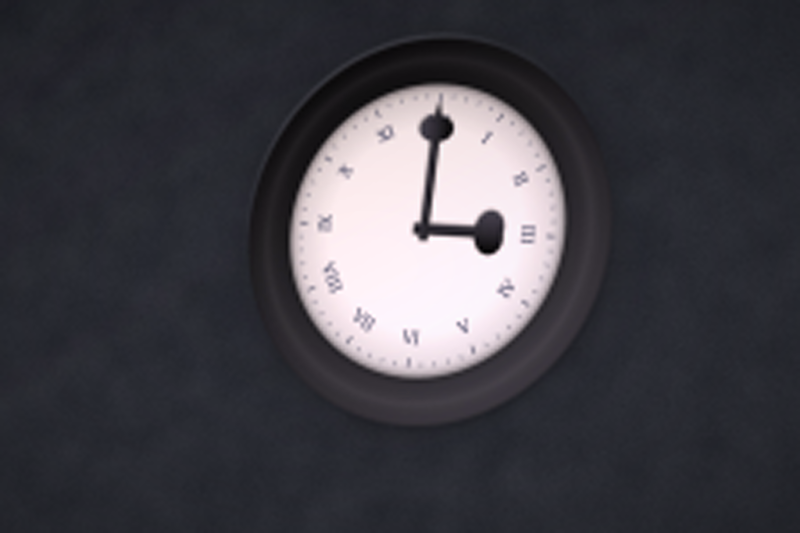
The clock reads 3,00
